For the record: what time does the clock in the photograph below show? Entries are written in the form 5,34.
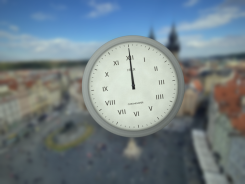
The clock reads 12,00
